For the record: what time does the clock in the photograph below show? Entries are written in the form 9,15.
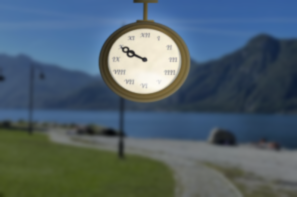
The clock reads 9,50
